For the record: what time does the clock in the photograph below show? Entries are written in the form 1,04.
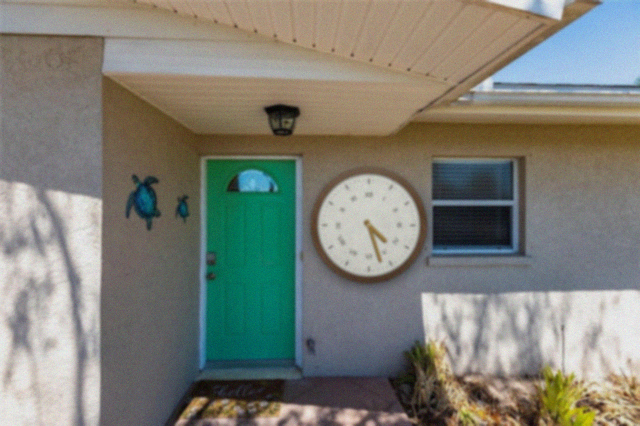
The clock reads 4,27
